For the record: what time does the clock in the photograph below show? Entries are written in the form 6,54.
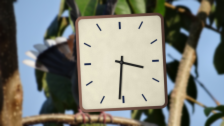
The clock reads 3,31
